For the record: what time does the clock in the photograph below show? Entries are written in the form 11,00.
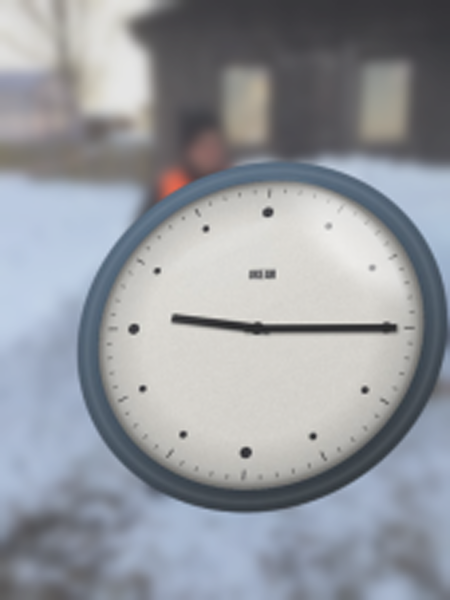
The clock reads 9,15
